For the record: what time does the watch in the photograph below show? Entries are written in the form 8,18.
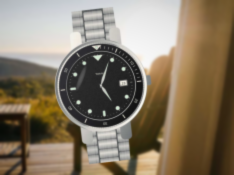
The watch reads 5,04
